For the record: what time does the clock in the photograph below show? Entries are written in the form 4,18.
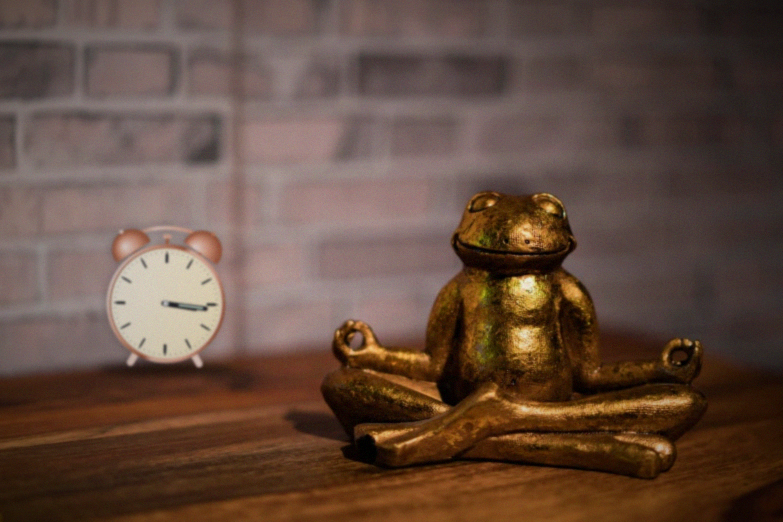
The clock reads 3,16
